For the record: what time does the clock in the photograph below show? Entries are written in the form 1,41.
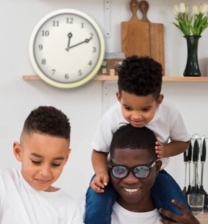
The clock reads 12,11
